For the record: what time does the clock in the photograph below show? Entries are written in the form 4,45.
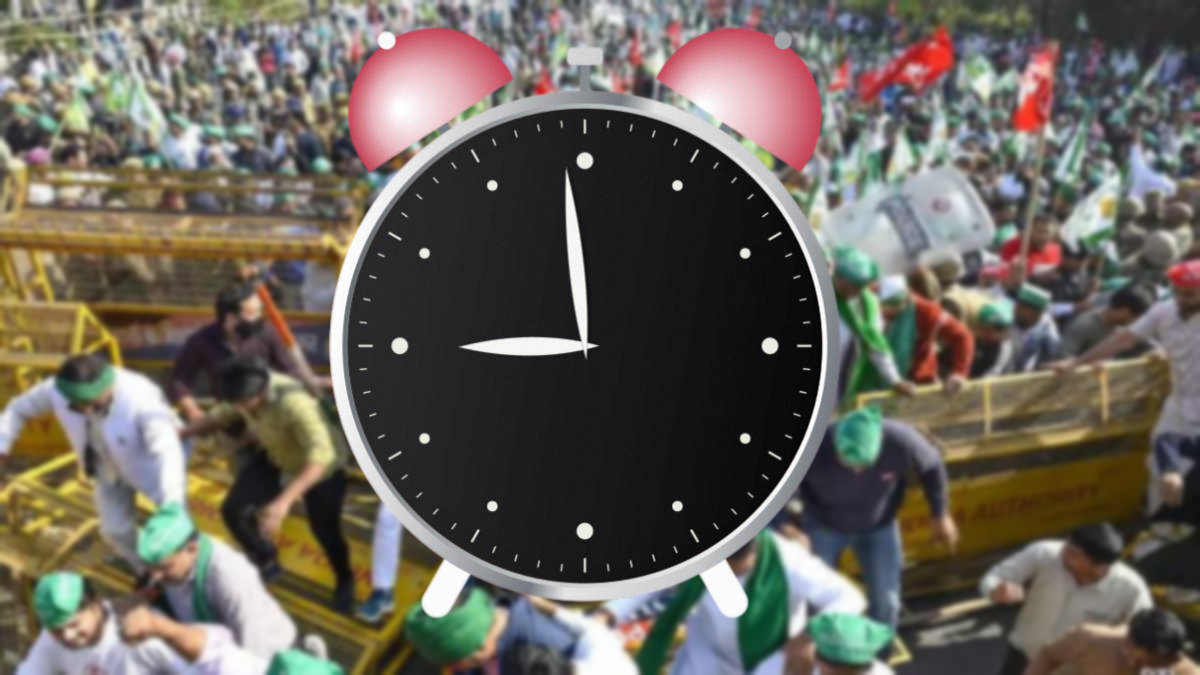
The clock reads 8,59
